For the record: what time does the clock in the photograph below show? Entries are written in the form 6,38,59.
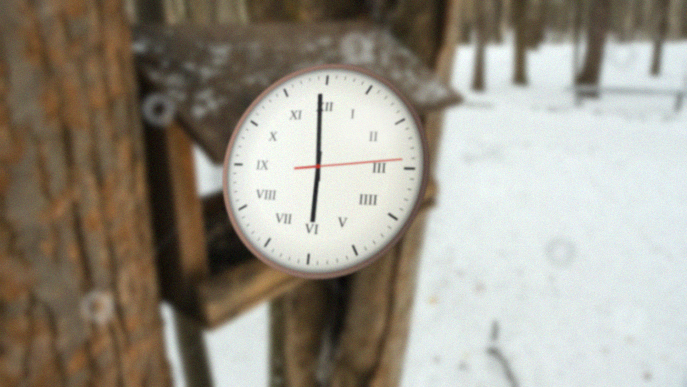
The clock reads 5,59,14
